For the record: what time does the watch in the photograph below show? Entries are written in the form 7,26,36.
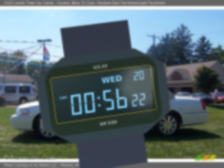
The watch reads 0,56,22
